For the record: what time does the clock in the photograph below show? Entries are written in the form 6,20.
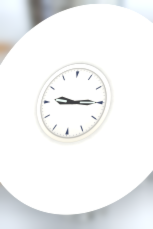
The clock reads 9,15
